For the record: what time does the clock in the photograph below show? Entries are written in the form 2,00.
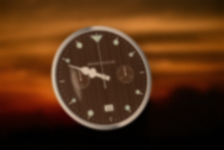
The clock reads 9,49
